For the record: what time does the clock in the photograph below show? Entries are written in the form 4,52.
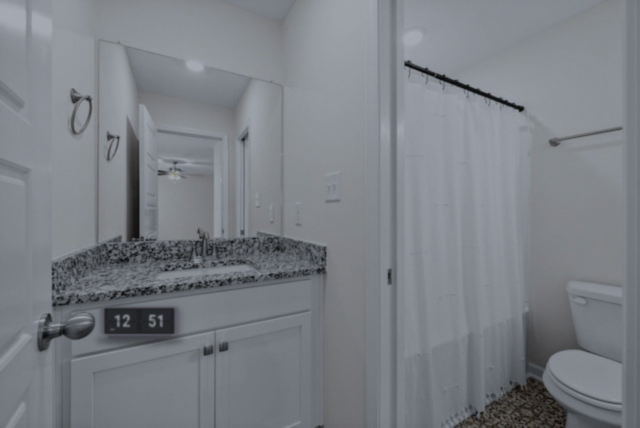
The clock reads 12,51
